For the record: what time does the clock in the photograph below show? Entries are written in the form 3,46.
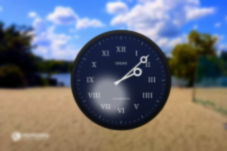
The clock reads 2,08
